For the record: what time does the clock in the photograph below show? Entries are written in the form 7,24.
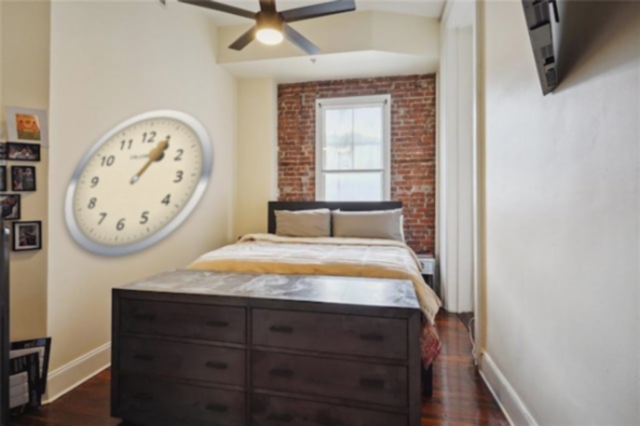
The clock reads 1,05
